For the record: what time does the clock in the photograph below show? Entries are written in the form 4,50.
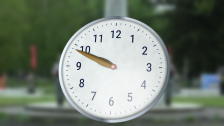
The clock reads 9,49
